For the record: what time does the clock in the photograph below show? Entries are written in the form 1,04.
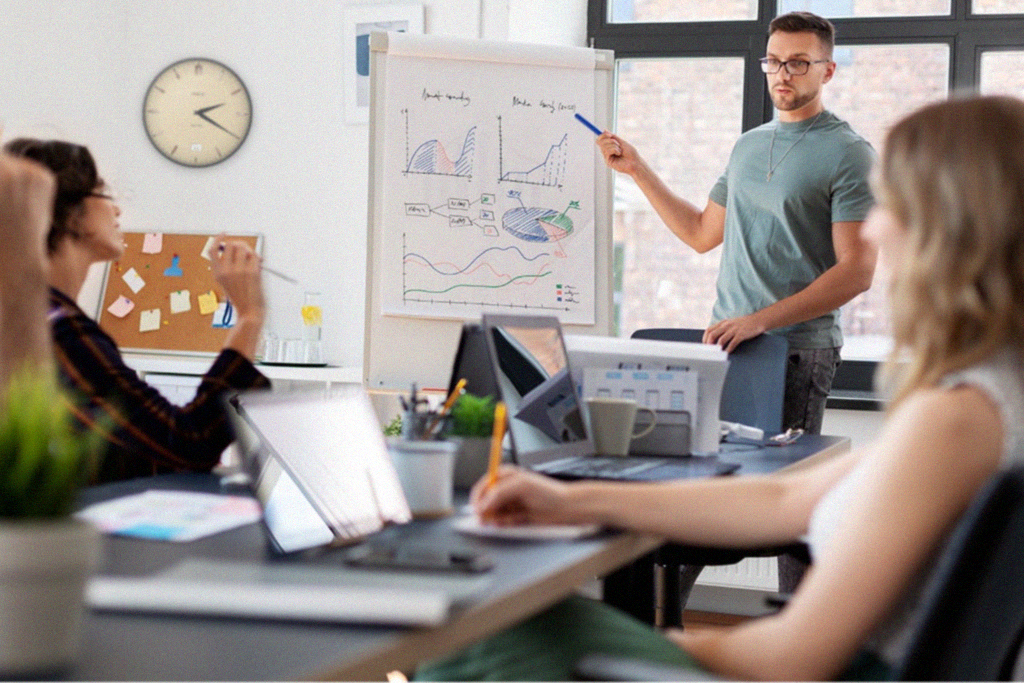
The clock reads 2,20
